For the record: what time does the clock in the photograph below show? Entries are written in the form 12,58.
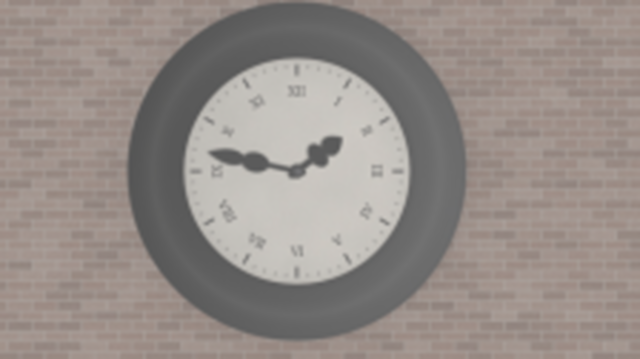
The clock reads 1,47
